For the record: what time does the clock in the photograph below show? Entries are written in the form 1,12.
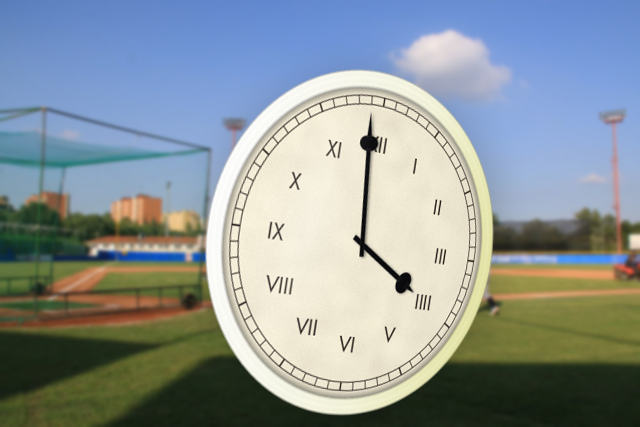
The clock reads 3,59
